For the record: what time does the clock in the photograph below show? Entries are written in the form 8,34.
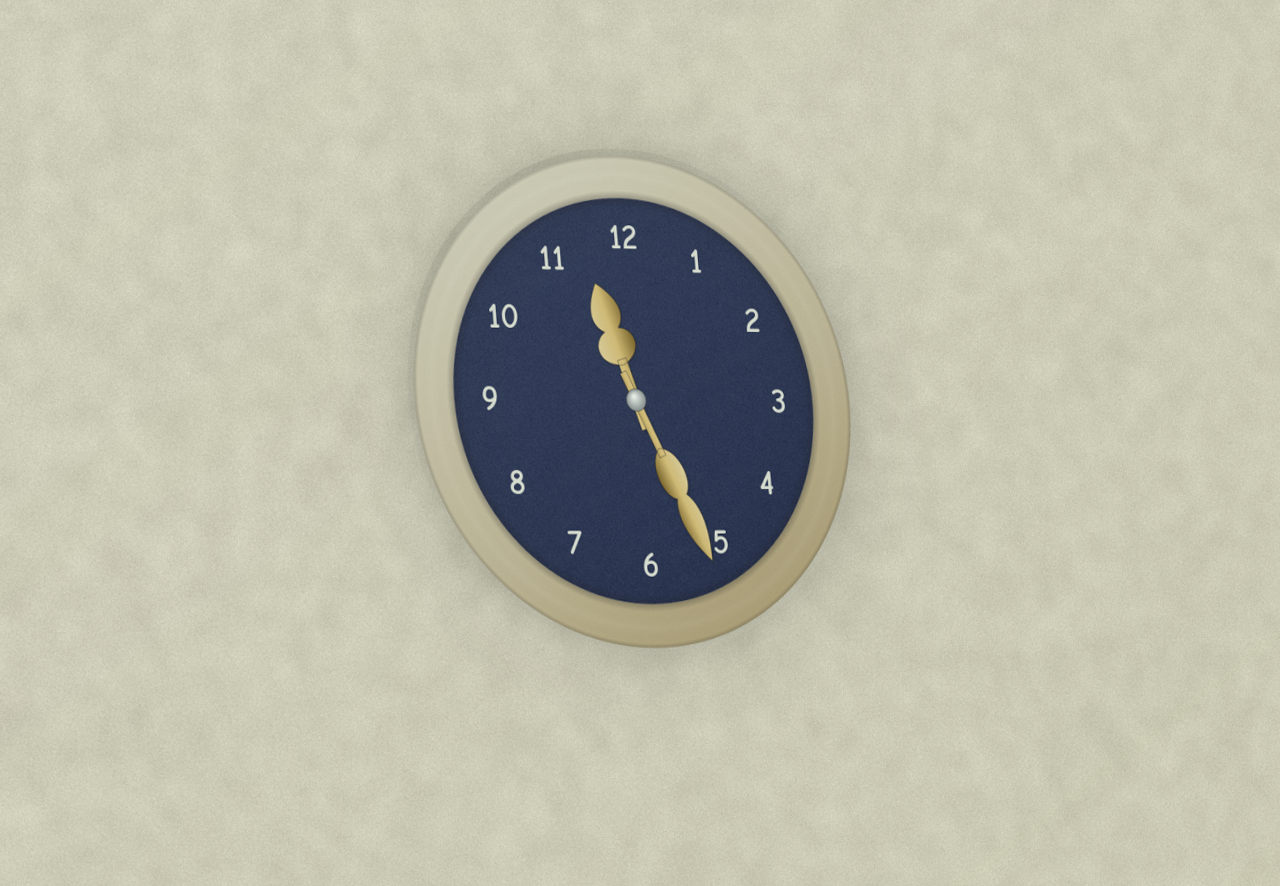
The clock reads 11,26
